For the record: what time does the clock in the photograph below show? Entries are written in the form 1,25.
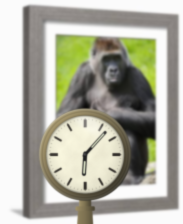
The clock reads 6,07
